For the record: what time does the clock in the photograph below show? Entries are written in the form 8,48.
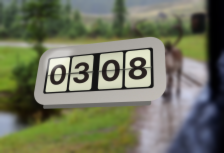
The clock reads 3,08
